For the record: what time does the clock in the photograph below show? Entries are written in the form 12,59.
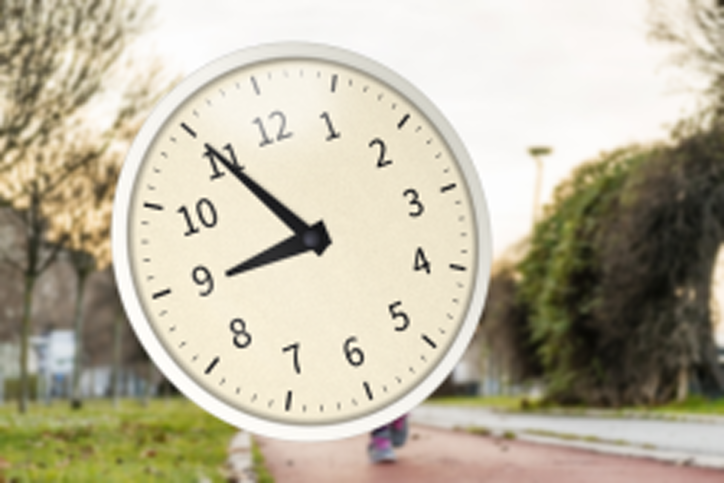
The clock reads 8,55
